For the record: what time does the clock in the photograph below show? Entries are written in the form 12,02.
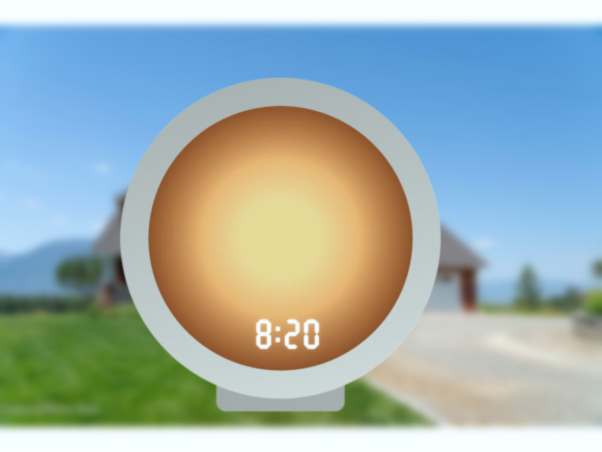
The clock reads 8,20
